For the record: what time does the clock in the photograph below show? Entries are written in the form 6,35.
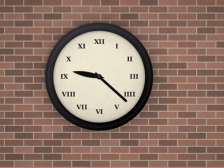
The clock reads 9,22
